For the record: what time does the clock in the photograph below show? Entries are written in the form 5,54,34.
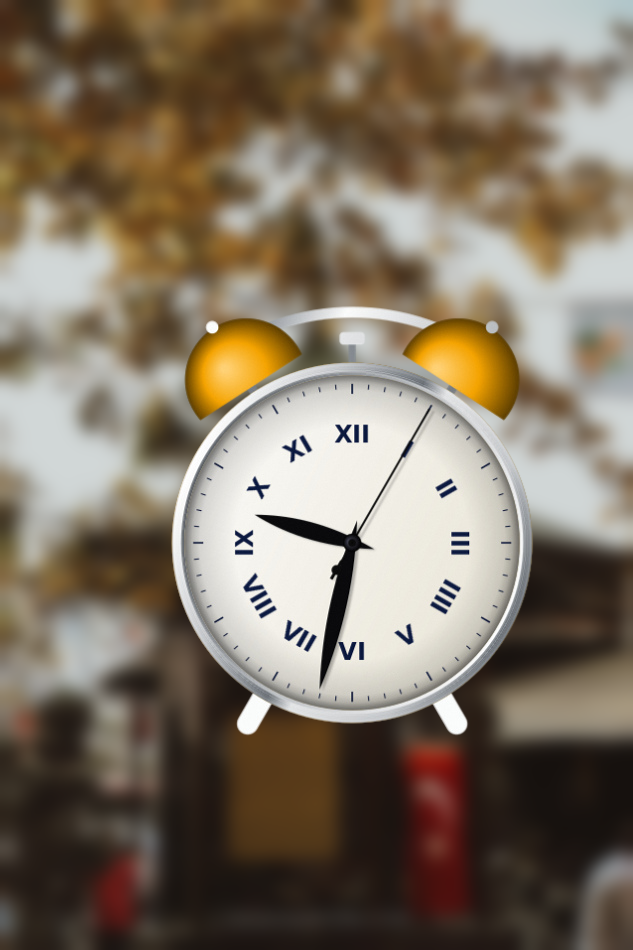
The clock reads 9,32,05
